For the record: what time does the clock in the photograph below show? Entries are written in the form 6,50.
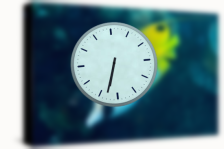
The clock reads 6,33
